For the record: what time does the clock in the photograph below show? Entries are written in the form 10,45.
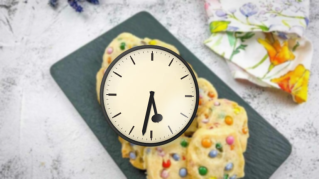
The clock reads 5,32
